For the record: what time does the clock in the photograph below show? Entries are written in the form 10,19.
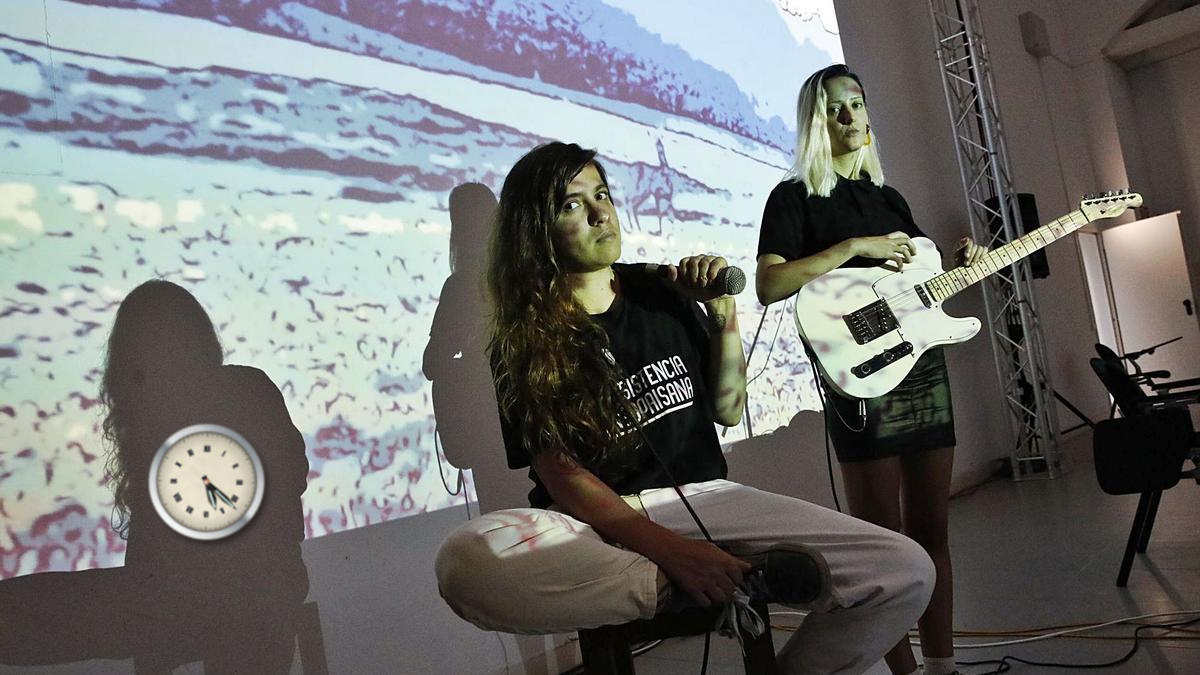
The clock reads 5,22
